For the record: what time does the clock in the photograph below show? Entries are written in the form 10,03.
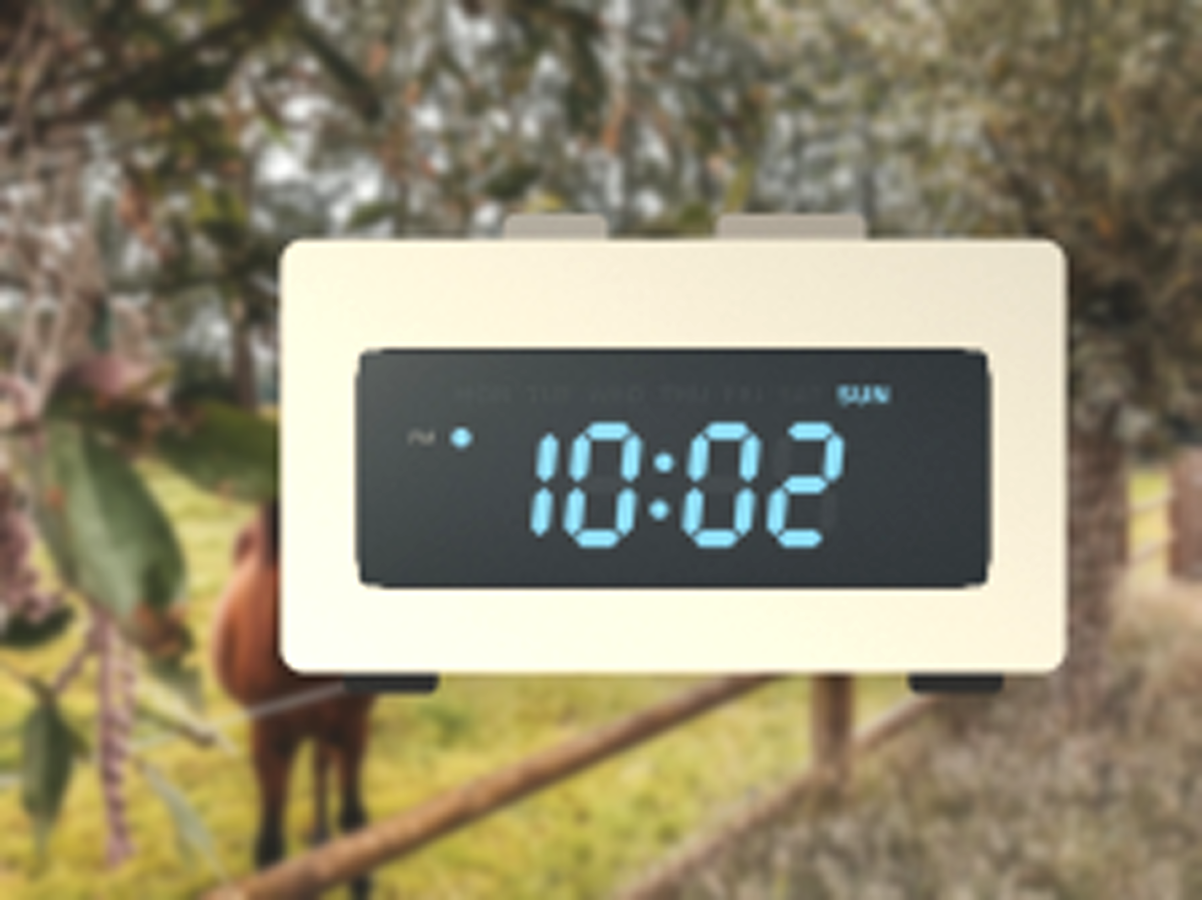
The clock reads 10,02
